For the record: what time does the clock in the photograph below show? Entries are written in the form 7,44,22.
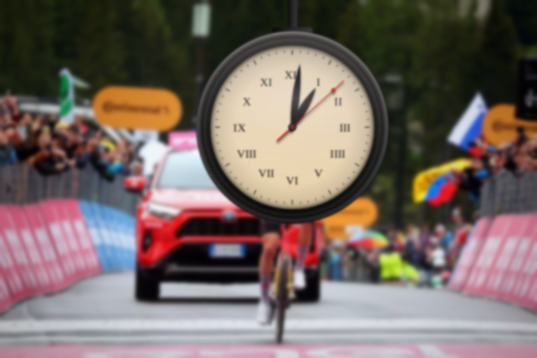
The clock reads 1,01,08
